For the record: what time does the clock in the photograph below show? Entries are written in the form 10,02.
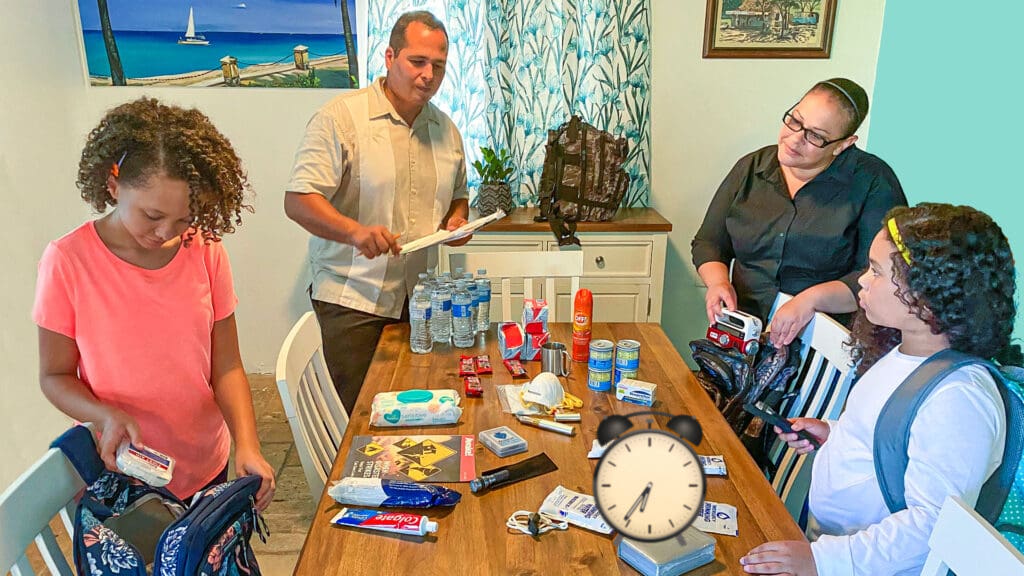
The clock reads 6,36
